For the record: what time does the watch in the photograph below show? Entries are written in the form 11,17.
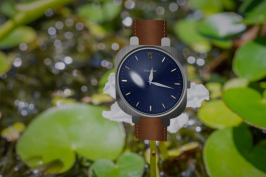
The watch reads 12,17
